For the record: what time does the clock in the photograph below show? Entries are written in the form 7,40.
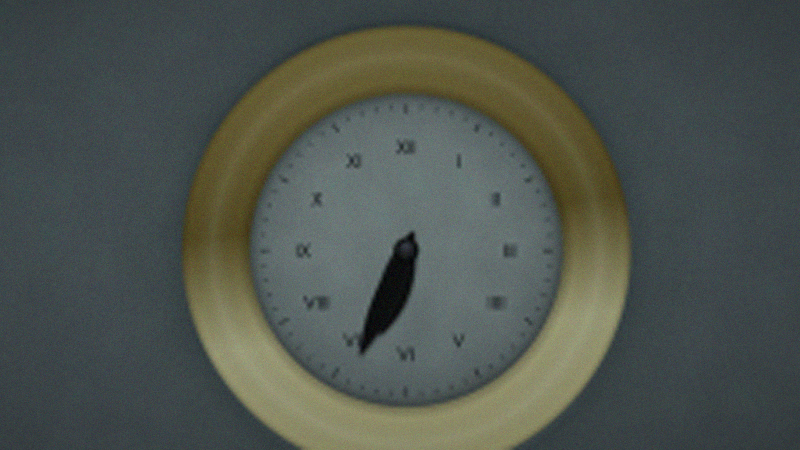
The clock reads 6,34
